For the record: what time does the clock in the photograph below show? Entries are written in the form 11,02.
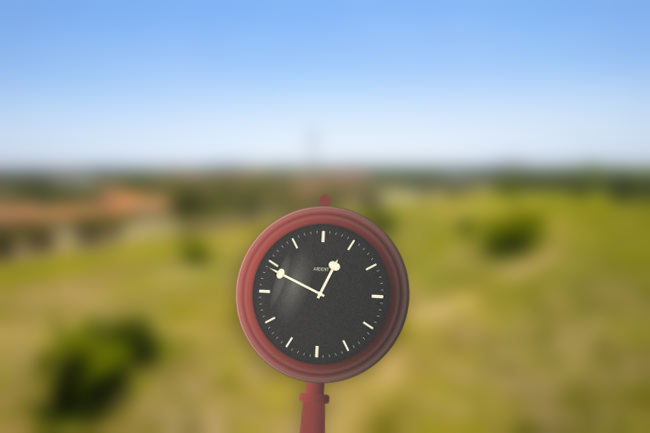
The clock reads 12,49
